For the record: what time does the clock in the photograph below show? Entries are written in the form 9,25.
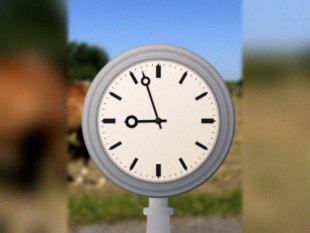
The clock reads 8,57
